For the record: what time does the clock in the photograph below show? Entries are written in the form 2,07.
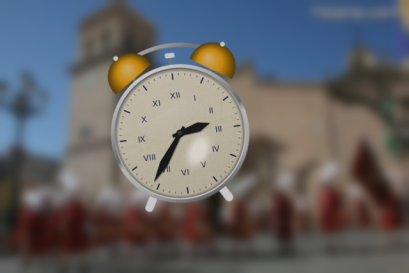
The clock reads 2,36
